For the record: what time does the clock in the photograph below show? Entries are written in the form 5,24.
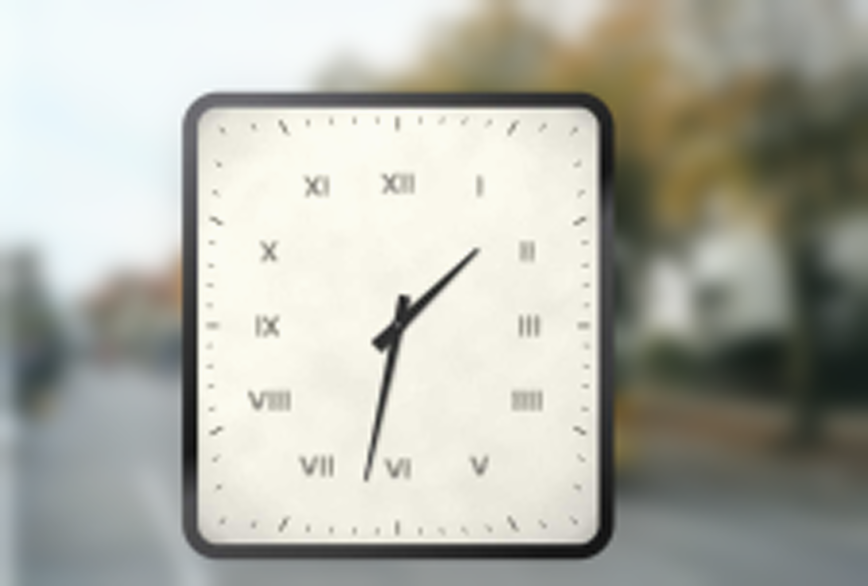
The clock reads 1,32
